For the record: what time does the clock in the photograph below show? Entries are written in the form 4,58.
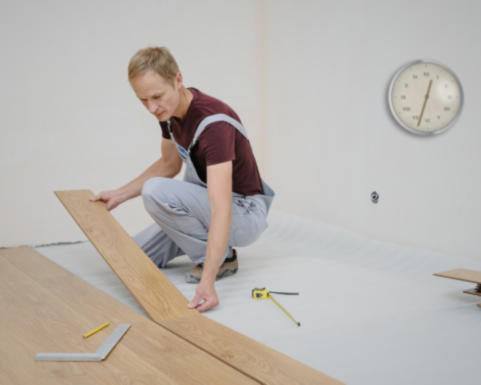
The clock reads 12,33
